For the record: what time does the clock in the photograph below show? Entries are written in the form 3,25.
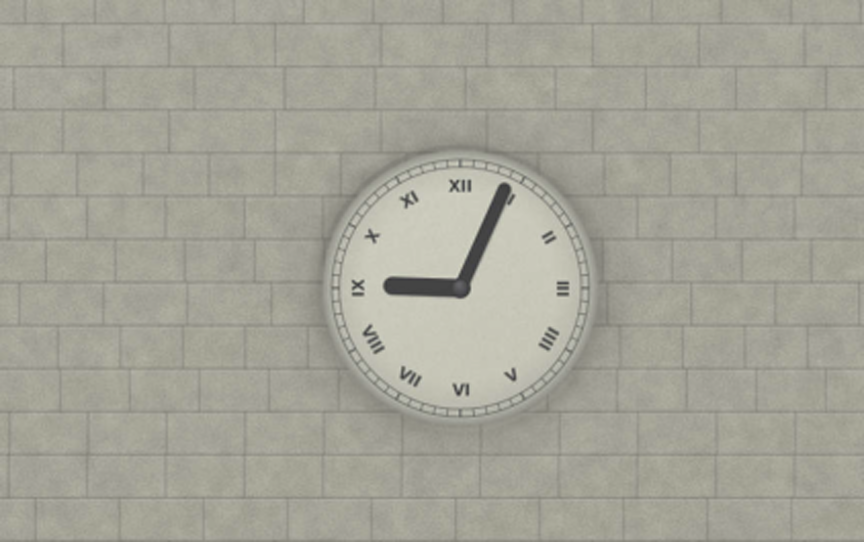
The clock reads 9,04
